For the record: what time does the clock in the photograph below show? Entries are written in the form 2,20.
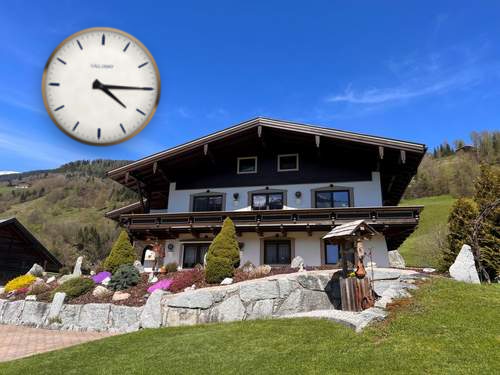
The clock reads 4,15
